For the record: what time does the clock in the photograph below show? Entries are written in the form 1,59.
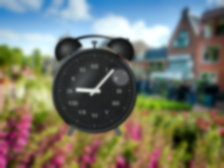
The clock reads 9,07
